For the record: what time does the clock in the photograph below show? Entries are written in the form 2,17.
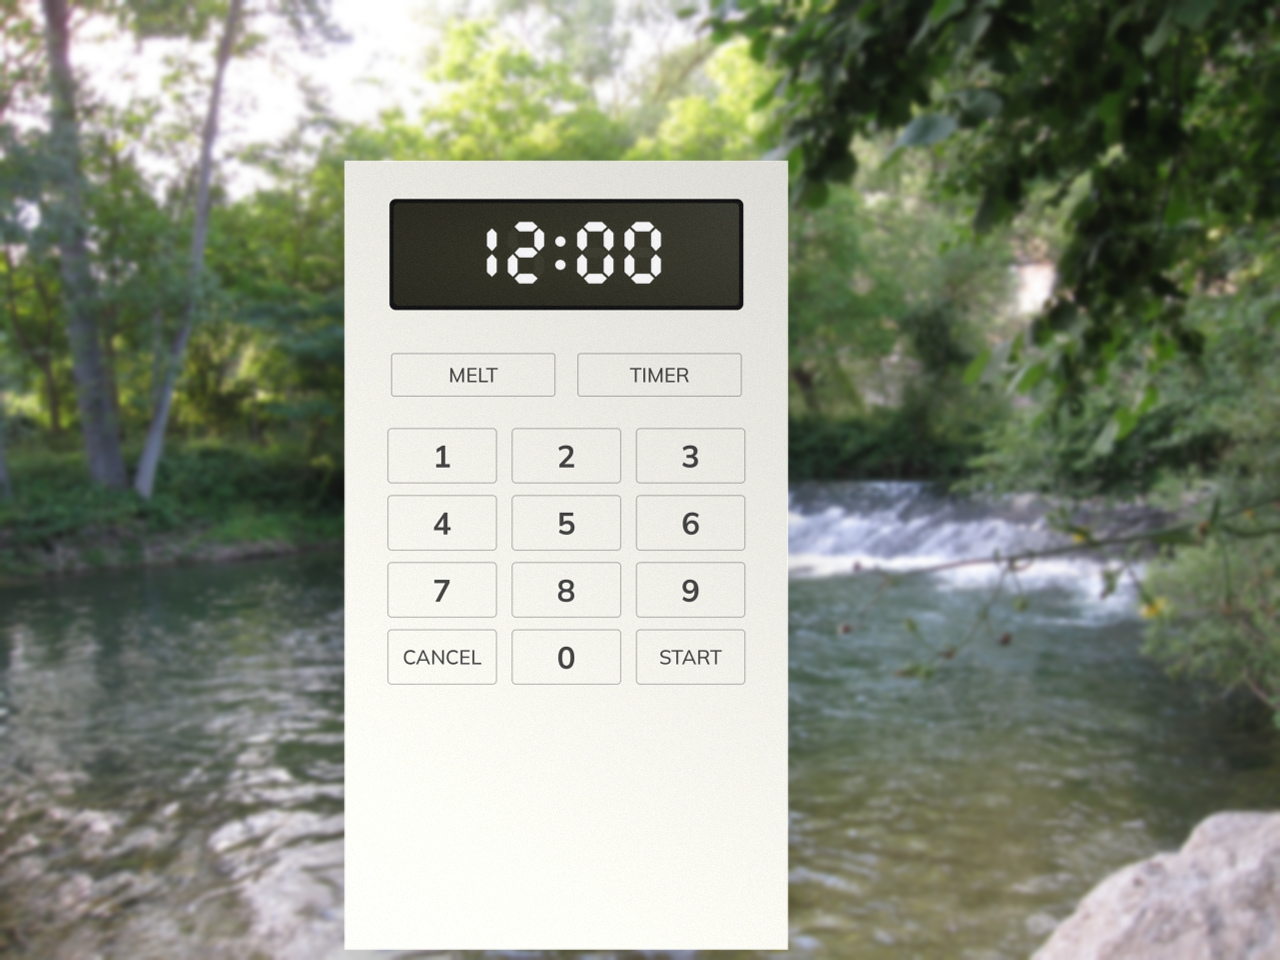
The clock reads 12,00
